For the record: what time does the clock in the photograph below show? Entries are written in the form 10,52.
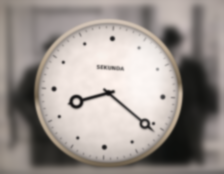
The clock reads 8,21
